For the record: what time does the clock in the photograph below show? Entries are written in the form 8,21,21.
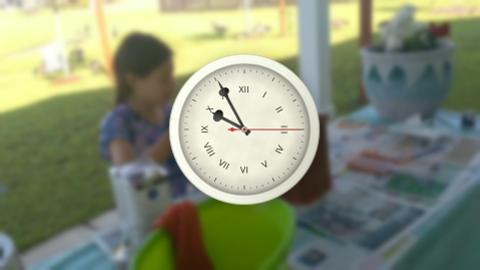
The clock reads 9,55,15
